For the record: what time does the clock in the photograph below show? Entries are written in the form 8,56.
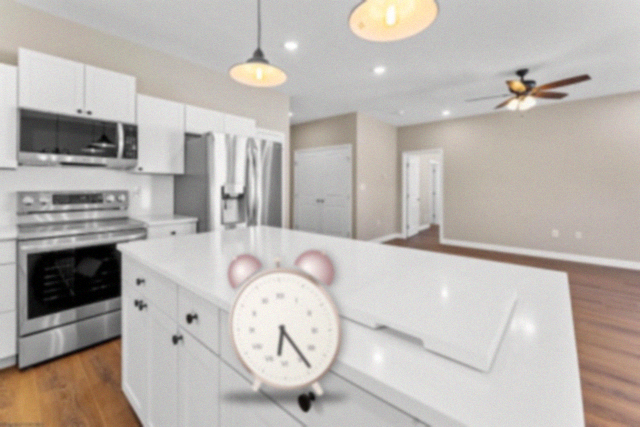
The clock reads 6,24
